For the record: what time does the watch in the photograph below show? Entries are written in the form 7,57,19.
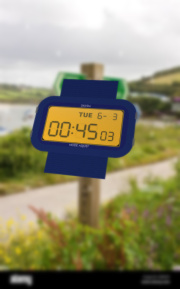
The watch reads 0,45,03
